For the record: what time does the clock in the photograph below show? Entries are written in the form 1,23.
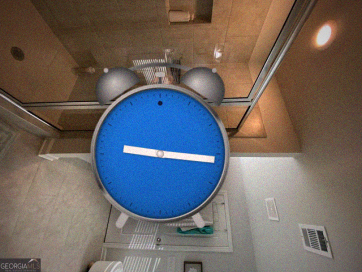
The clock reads 9,16
